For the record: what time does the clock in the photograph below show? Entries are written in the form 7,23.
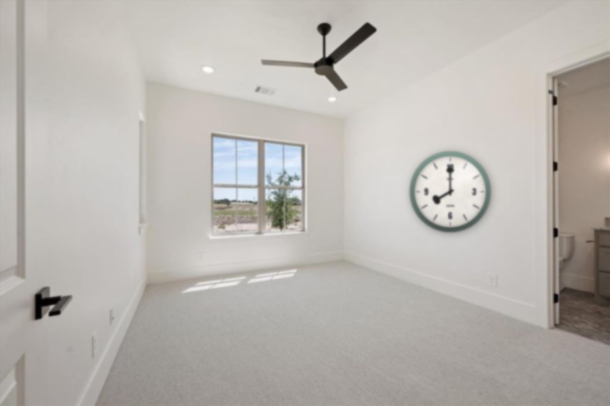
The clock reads 8,00
